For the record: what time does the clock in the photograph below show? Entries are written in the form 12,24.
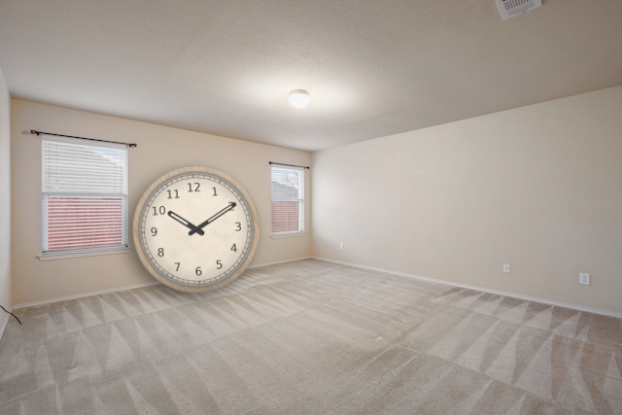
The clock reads 10,10
